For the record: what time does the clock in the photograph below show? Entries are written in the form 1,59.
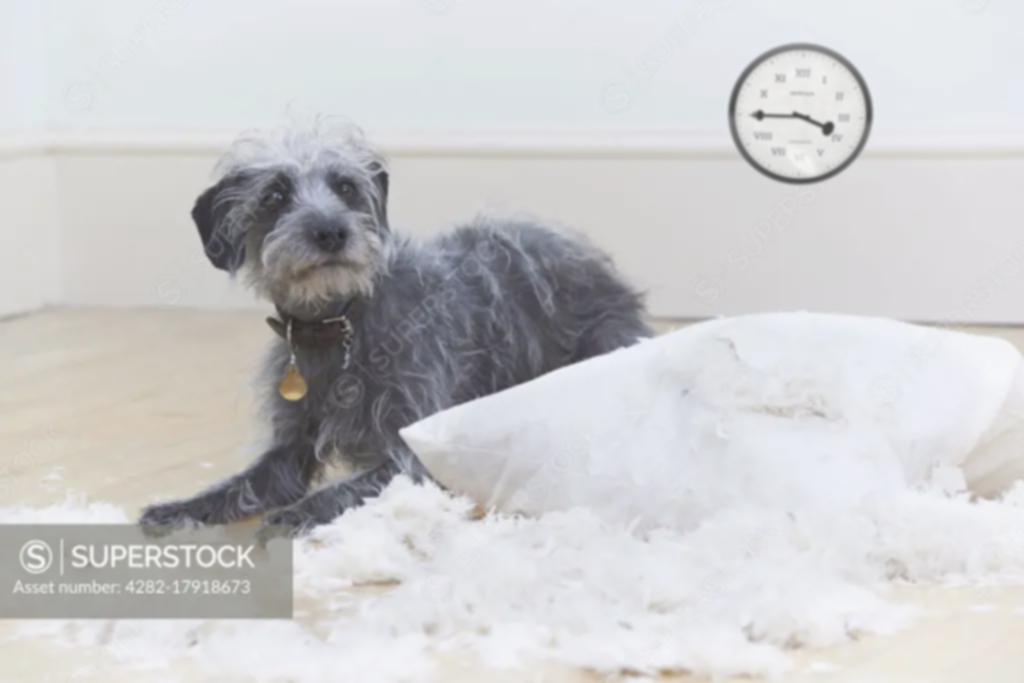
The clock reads 3,45
